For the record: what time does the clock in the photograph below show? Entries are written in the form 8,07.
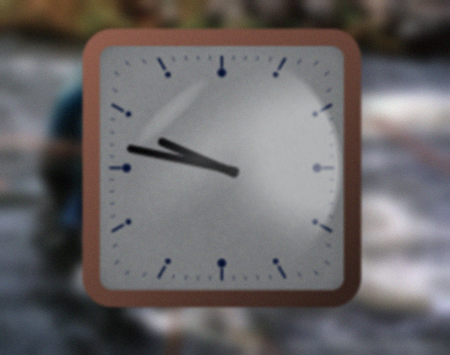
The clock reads 9,47
